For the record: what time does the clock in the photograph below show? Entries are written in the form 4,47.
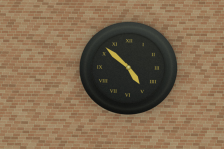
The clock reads 4,52
